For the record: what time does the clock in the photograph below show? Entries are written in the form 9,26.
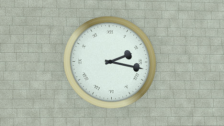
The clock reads 2,17
